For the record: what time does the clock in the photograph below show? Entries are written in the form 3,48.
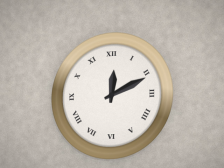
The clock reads 12,11
